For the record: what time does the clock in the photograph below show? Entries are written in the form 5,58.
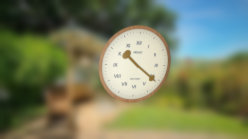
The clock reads 10,21
